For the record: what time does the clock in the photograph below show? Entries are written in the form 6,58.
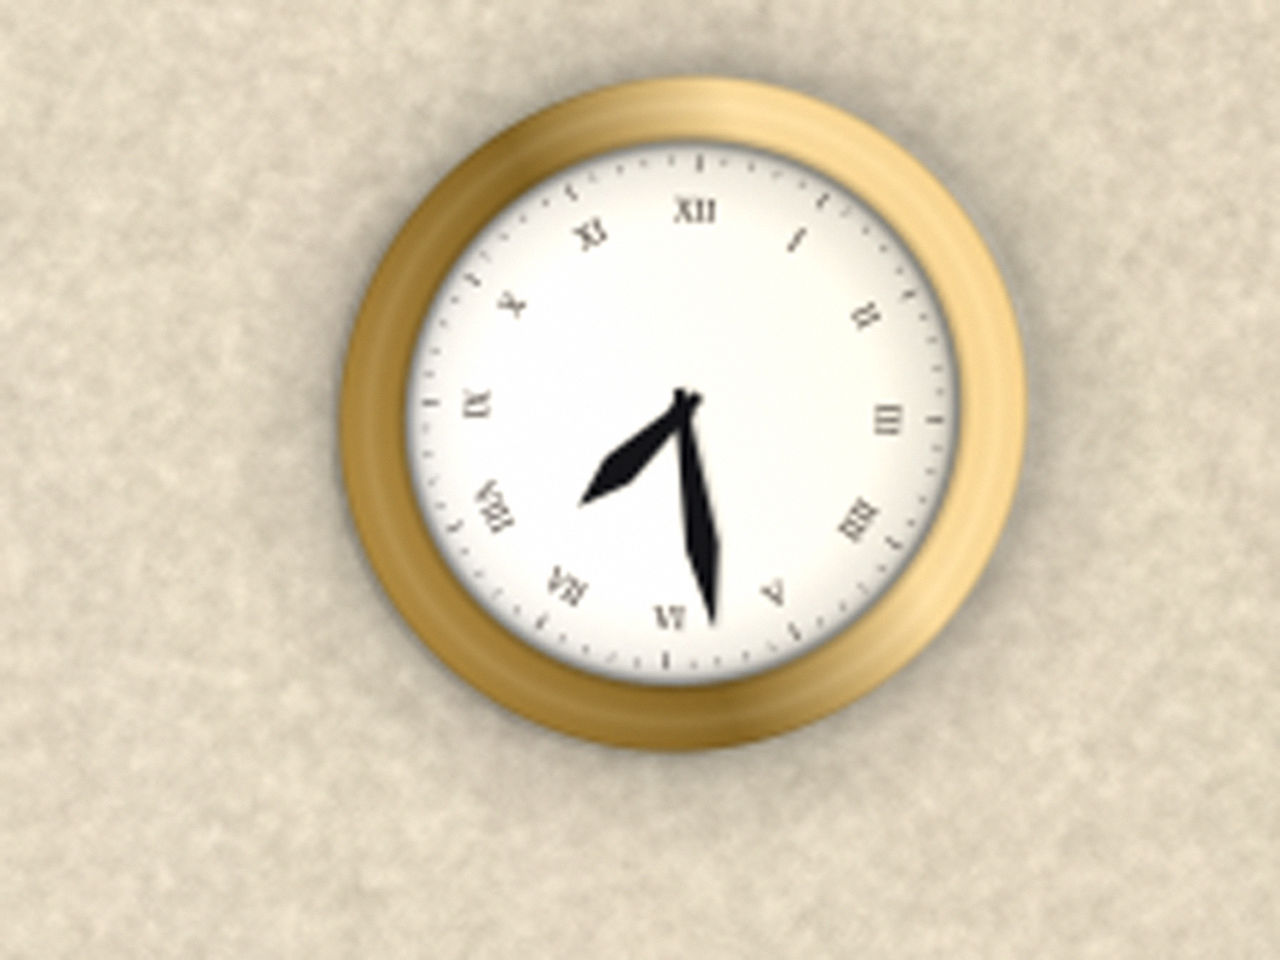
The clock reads 7,28
